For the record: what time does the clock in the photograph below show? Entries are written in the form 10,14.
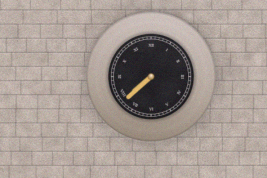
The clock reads 7,38
